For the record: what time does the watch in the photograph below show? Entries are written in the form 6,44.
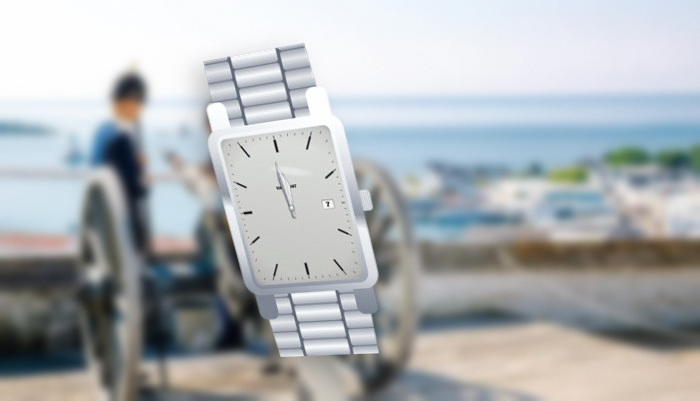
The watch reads 11,59
